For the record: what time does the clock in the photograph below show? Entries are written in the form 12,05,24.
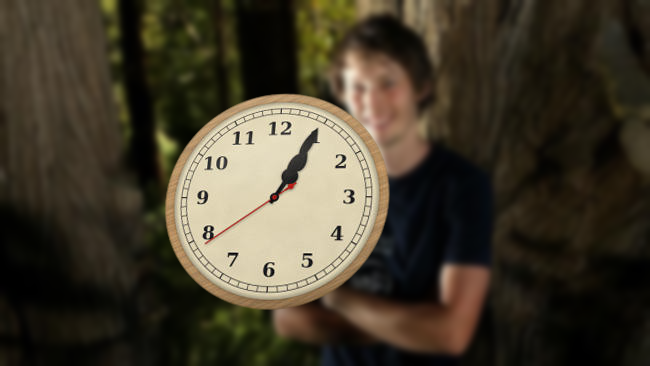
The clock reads 1,04,39
